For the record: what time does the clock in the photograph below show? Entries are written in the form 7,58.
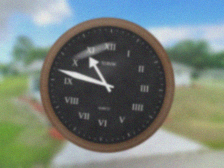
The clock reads 10,47
